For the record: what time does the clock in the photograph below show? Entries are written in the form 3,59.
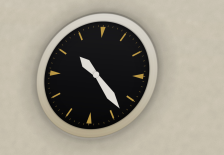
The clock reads 10,23
